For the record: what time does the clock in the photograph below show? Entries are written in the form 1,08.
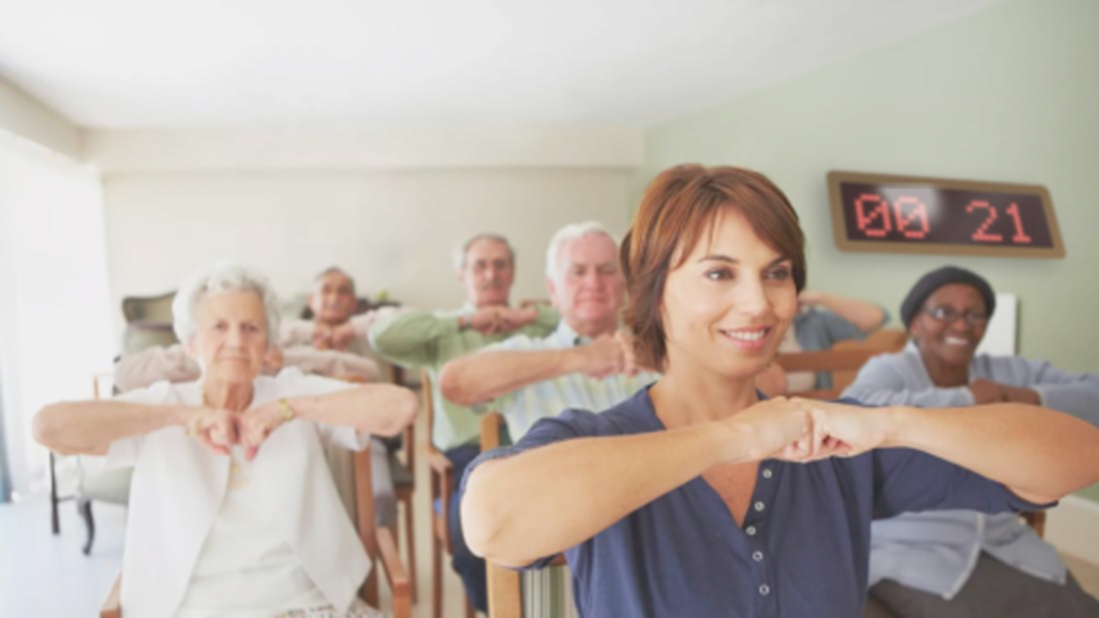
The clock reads 0,21
